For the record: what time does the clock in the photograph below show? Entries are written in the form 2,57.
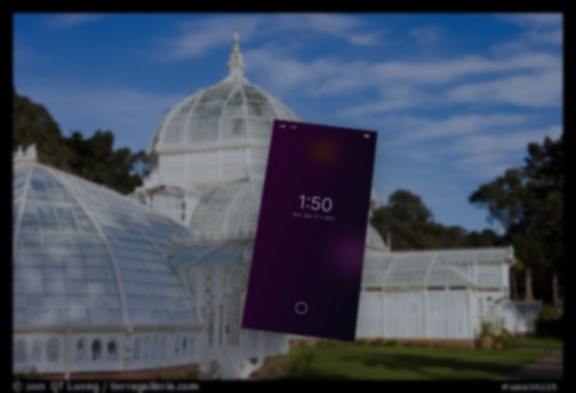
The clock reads 1,50
